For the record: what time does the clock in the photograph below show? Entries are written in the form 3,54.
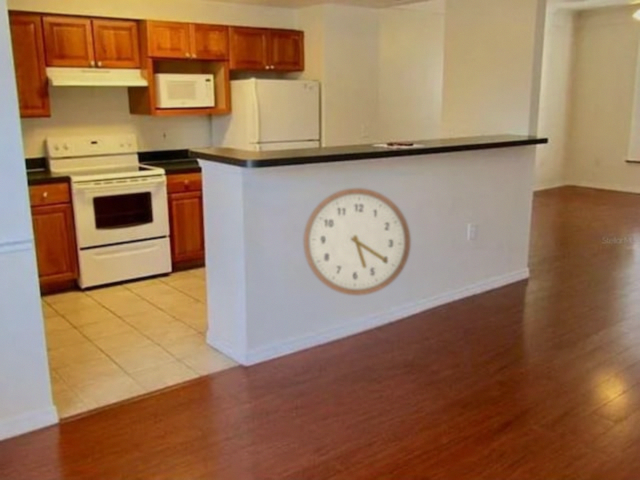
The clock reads 5,20
